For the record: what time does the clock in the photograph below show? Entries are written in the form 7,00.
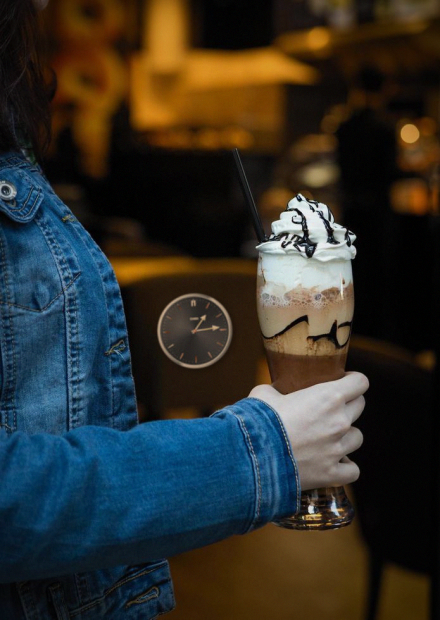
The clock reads 1,14
